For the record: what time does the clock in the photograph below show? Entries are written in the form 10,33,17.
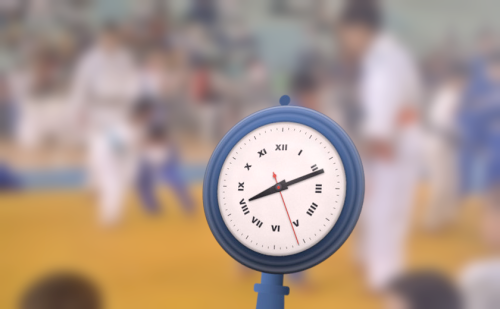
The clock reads 8,11,26
